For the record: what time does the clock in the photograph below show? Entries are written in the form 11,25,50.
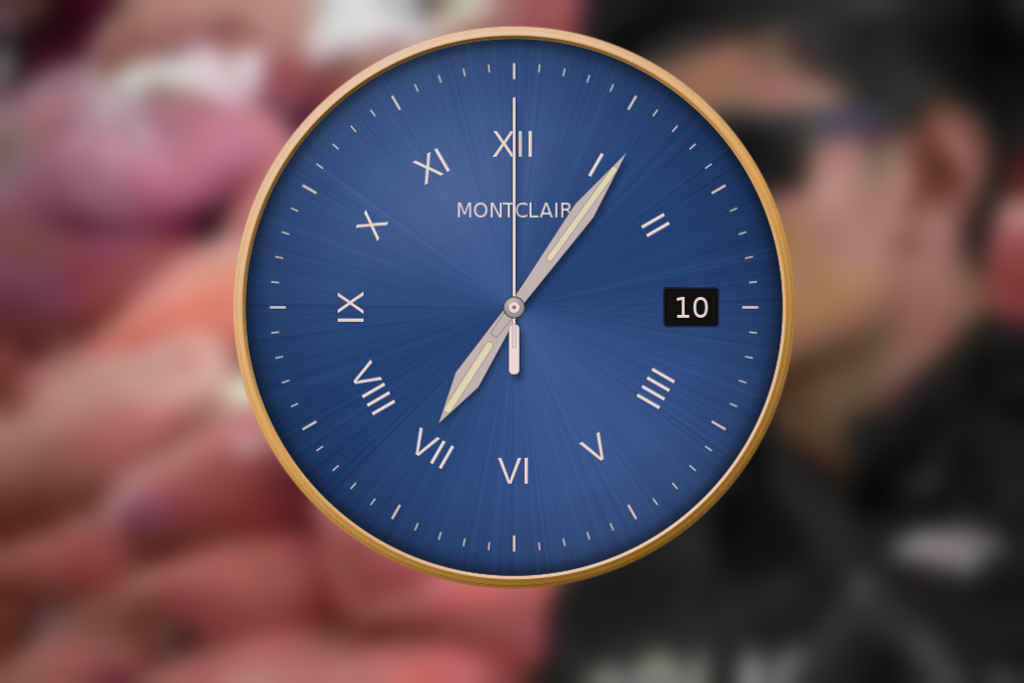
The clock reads 7,06,00
